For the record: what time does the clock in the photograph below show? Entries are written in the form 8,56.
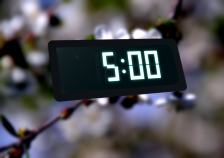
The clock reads 5,00
